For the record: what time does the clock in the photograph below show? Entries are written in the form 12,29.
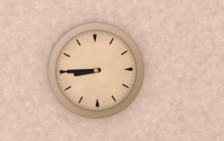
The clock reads 8,45
